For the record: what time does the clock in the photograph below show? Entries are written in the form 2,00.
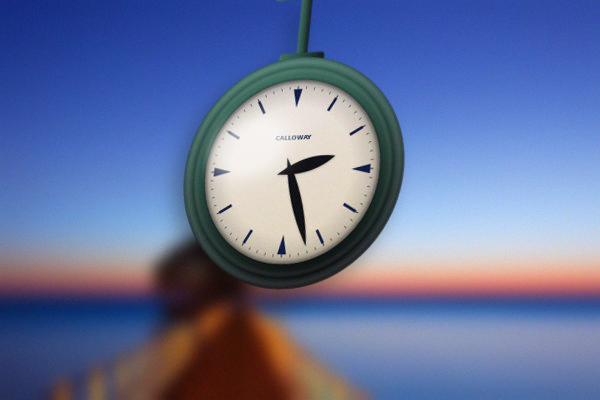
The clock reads 2,27
